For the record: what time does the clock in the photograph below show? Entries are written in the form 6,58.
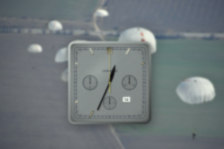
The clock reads 12,34
